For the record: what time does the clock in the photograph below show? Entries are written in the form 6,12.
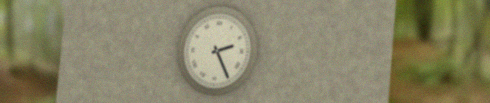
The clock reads 2,25
